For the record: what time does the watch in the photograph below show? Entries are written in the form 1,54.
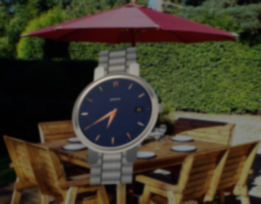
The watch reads 6,40
